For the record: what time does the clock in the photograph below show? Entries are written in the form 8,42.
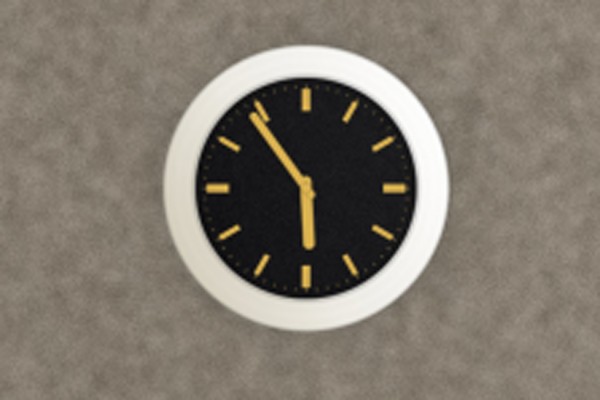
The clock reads 5,54
